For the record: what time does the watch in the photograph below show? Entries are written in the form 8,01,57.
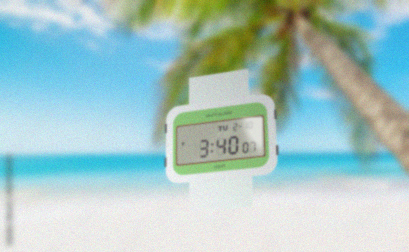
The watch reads 3,40,07
